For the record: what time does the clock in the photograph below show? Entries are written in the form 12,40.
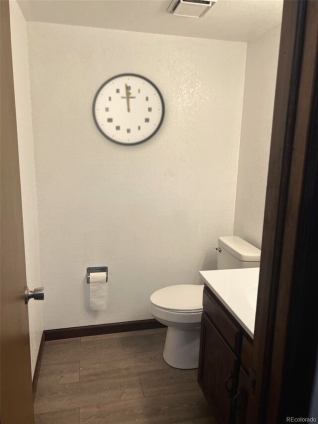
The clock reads 11,59
